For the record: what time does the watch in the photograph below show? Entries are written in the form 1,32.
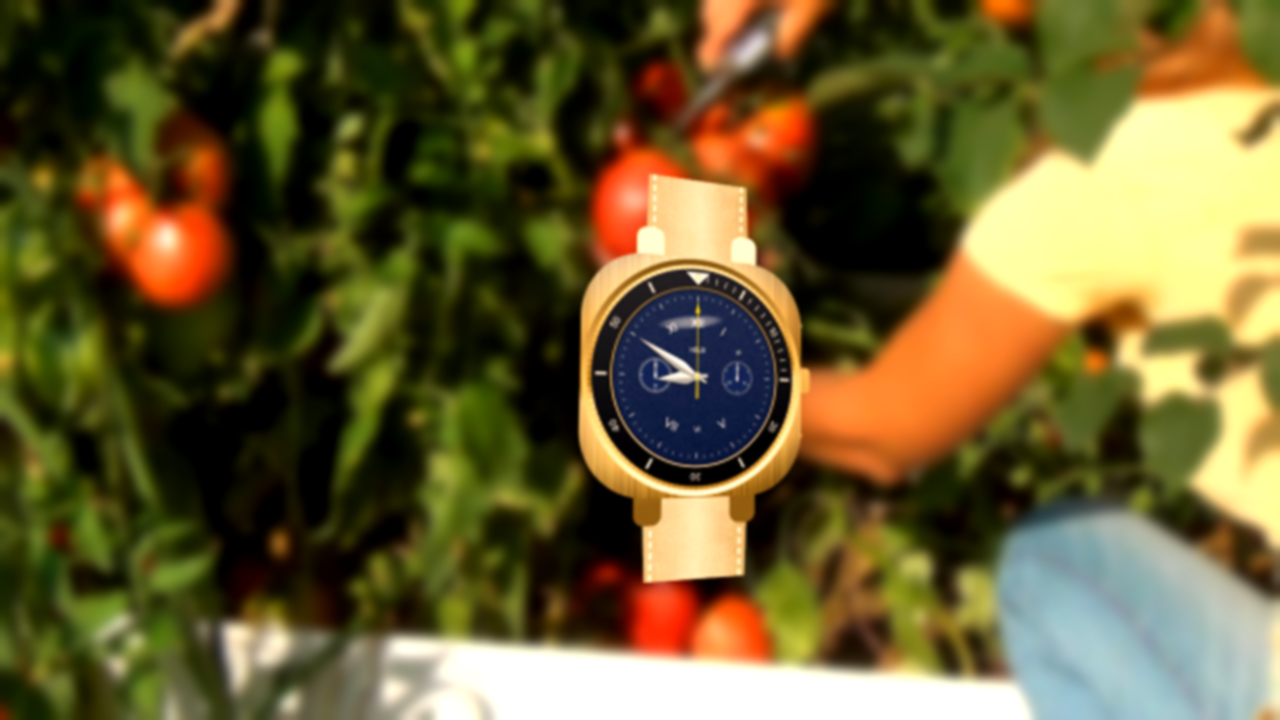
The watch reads 8,50
